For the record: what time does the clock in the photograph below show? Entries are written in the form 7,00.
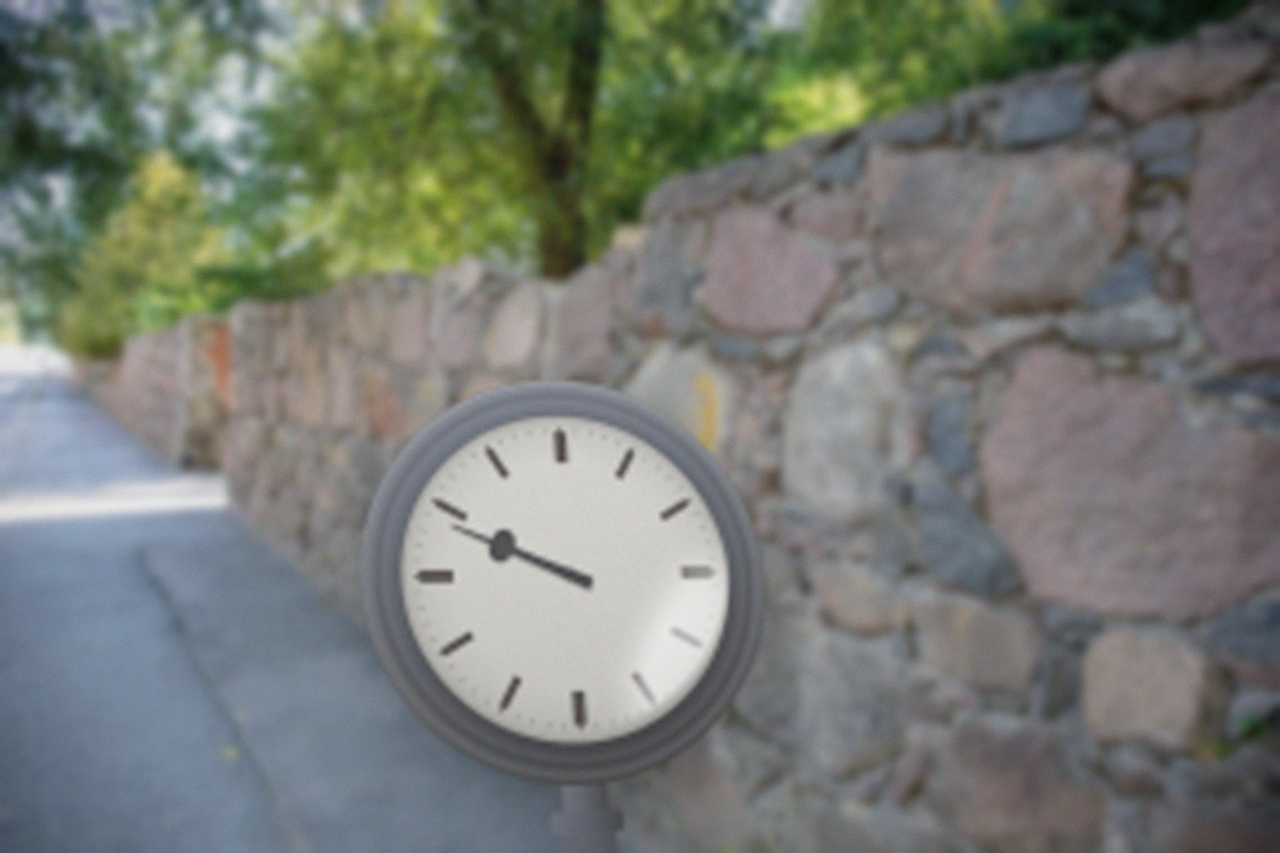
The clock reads 9,49
